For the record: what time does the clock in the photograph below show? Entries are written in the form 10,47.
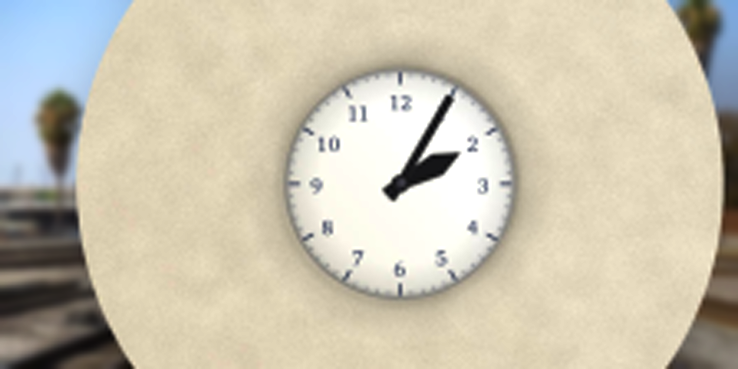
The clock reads 2,05
